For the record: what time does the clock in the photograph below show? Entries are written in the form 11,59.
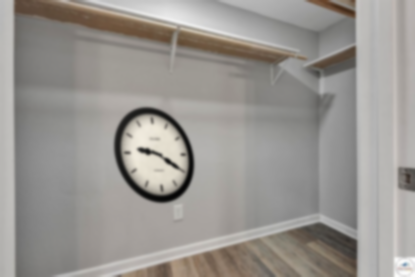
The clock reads 9,20
